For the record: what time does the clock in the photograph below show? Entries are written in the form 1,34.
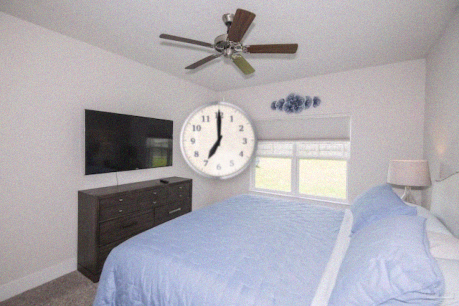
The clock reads 7,00
